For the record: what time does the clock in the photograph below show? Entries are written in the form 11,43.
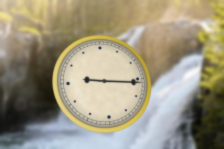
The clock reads 9,16
